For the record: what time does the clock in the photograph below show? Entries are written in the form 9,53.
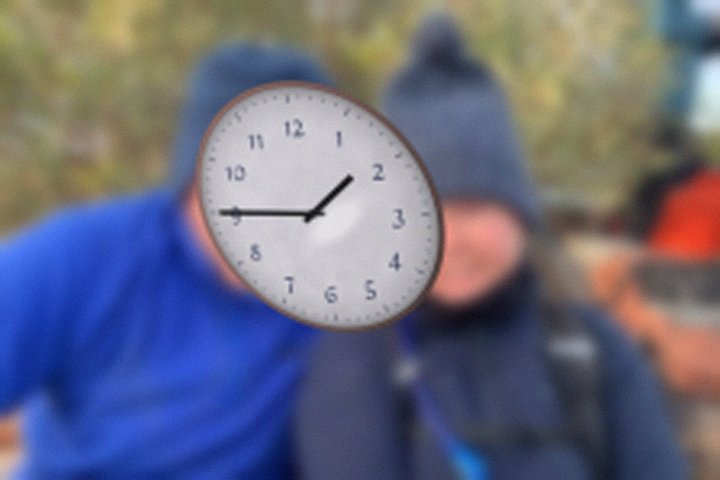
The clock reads 1,45
